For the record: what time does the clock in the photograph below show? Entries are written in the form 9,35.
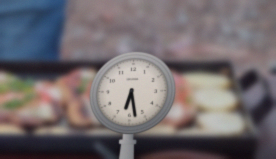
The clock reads 6,28
